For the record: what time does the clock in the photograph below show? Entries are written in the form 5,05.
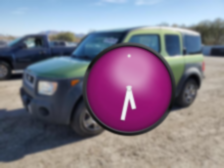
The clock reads 5,32
